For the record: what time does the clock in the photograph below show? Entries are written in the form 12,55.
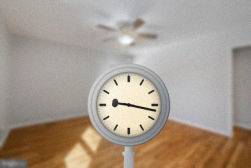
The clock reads 9,17
